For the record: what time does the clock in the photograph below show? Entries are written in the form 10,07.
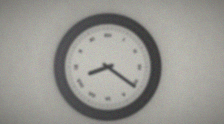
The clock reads 8,21
